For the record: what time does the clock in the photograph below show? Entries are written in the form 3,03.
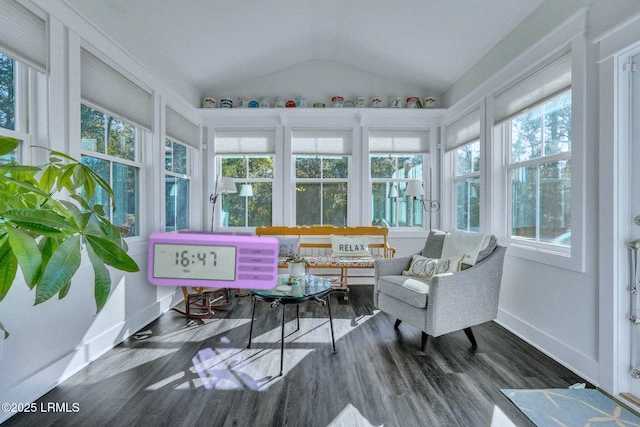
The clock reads 16,47
